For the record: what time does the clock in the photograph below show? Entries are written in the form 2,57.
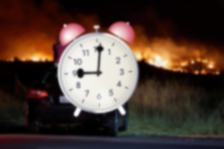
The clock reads 9,01
